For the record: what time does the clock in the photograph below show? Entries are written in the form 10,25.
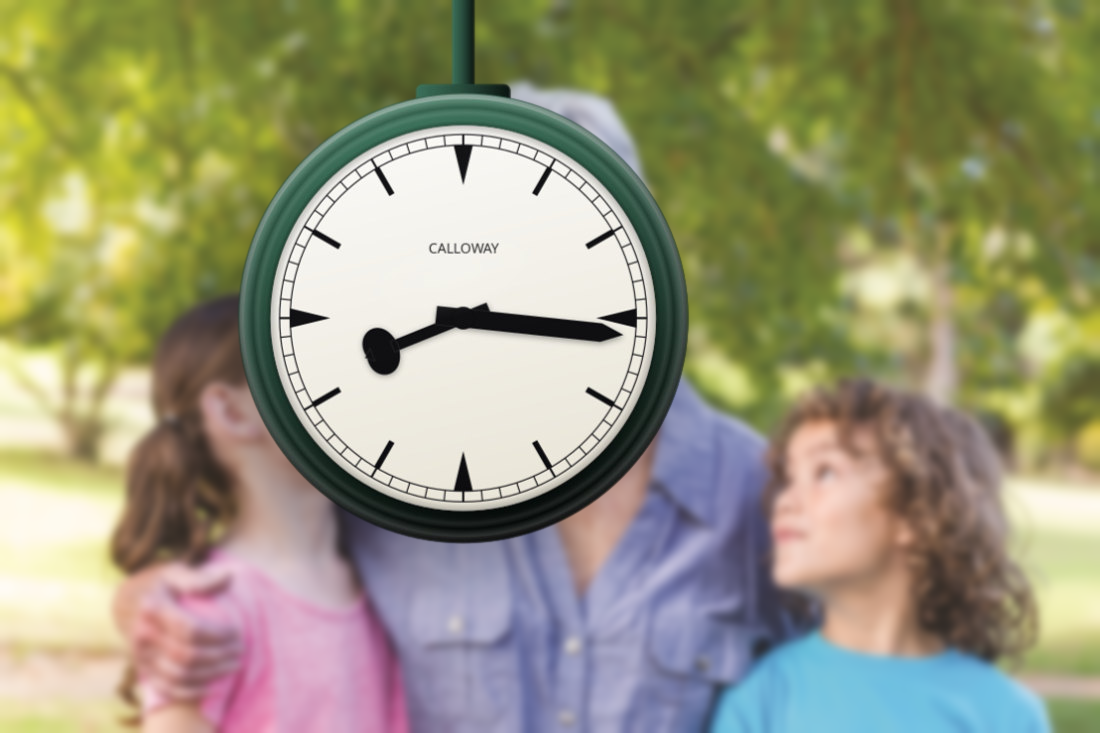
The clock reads 8,16
